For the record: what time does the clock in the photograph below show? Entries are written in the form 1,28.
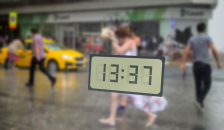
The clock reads 13,37
